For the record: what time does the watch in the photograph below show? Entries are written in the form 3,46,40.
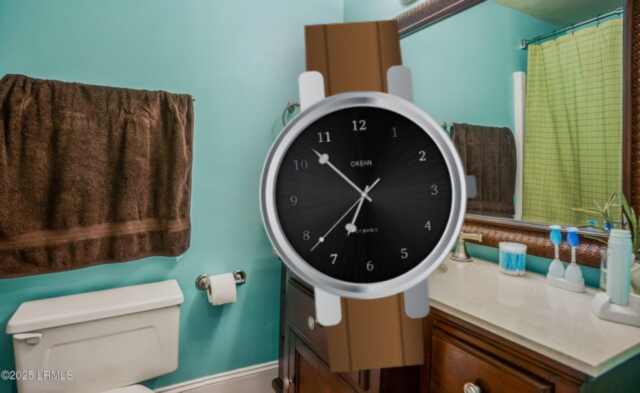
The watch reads 6,52,38
